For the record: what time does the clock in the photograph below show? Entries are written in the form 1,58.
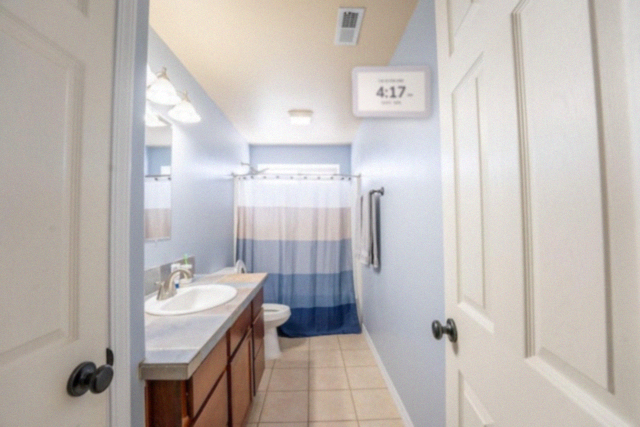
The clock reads 4,17
